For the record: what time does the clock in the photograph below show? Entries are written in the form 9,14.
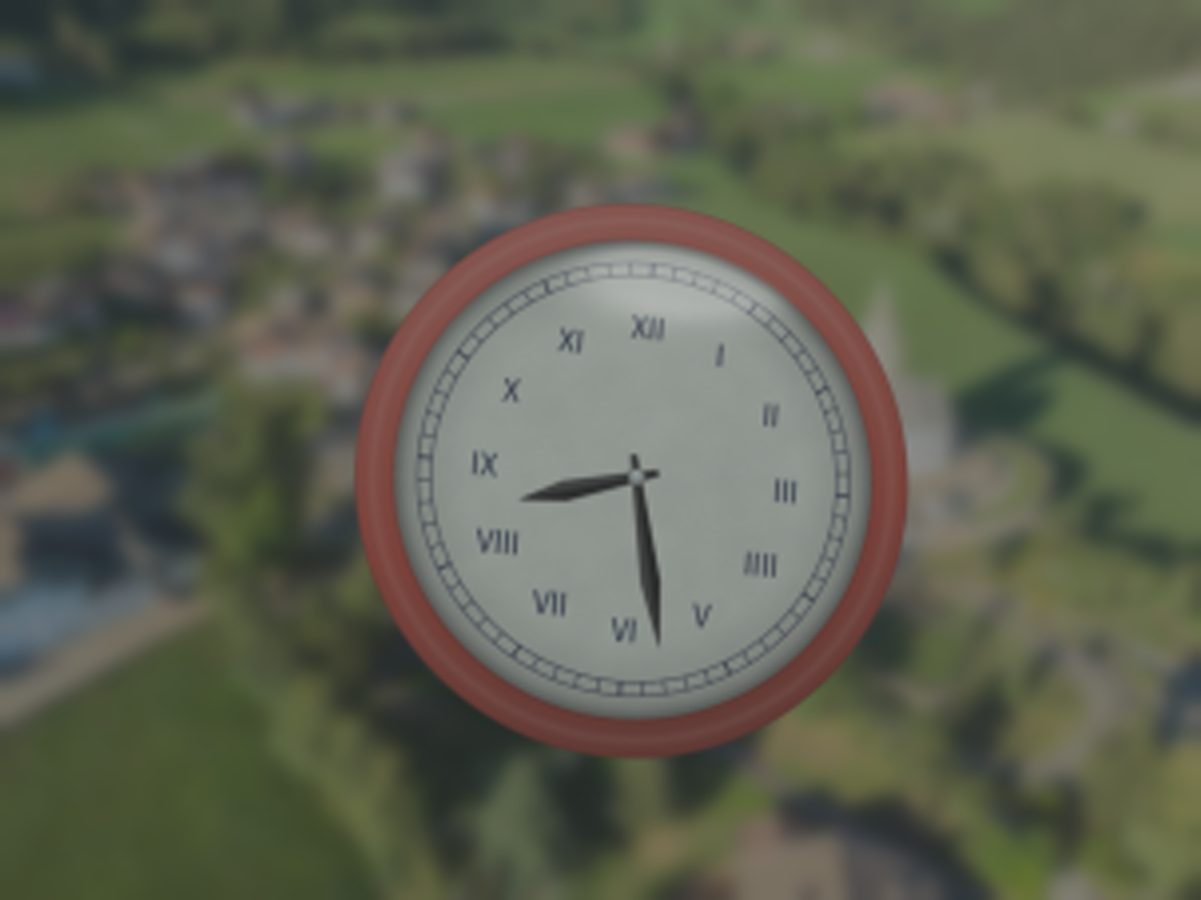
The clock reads 8,28
